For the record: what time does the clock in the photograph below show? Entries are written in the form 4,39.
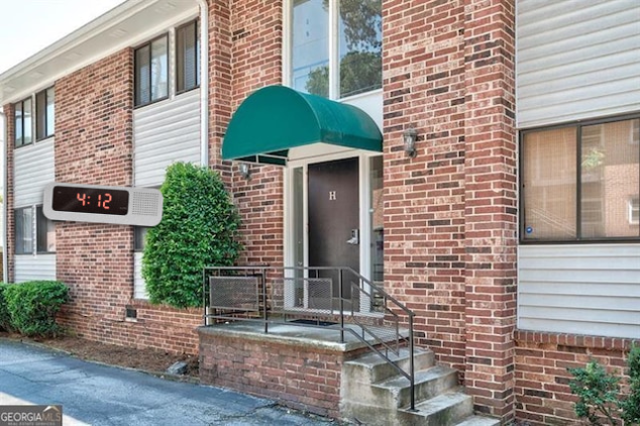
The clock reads 4,12
